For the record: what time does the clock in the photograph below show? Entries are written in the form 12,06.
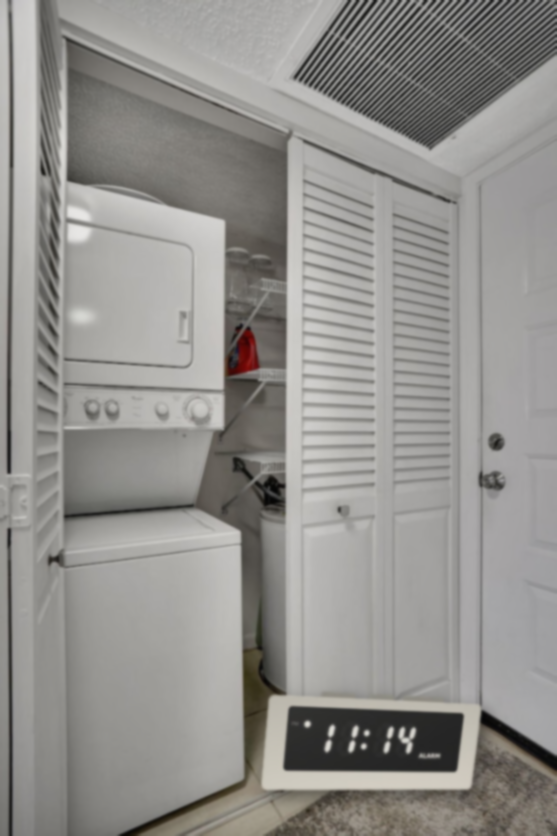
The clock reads 11,14
